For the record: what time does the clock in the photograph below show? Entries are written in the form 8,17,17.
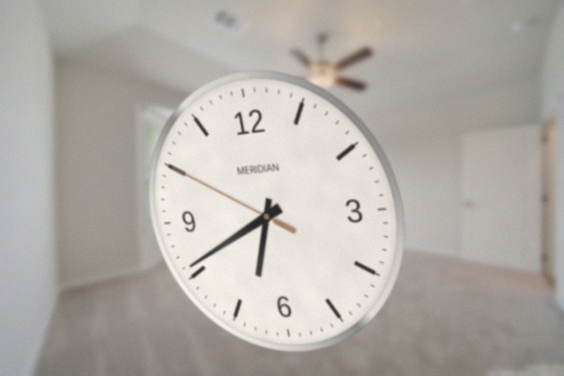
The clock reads 6,40,50
